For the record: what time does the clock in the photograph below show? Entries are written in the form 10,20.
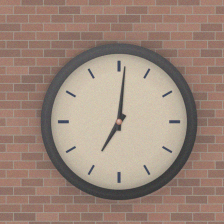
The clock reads 7,01
